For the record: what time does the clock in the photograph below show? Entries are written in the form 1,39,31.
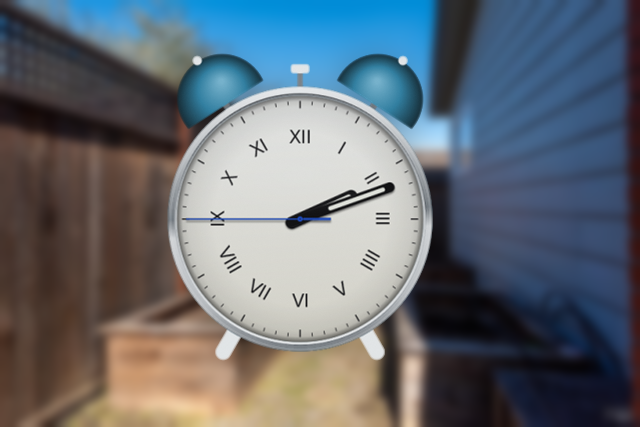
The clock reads 2,11,45
